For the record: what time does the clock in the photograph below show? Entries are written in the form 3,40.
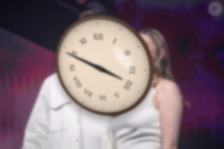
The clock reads 3,49
